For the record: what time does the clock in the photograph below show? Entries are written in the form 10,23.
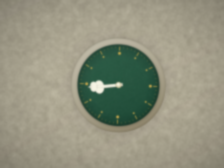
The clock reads 8,44
